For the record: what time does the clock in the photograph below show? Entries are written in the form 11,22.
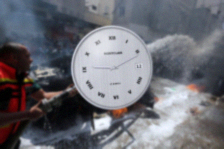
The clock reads 9,11
